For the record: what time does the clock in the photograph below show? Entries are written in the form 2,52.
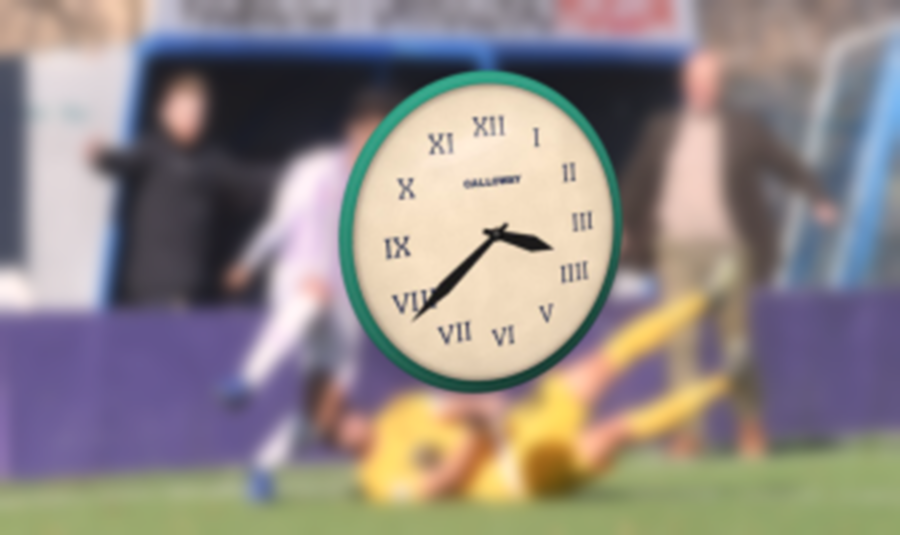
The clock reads 3,39
